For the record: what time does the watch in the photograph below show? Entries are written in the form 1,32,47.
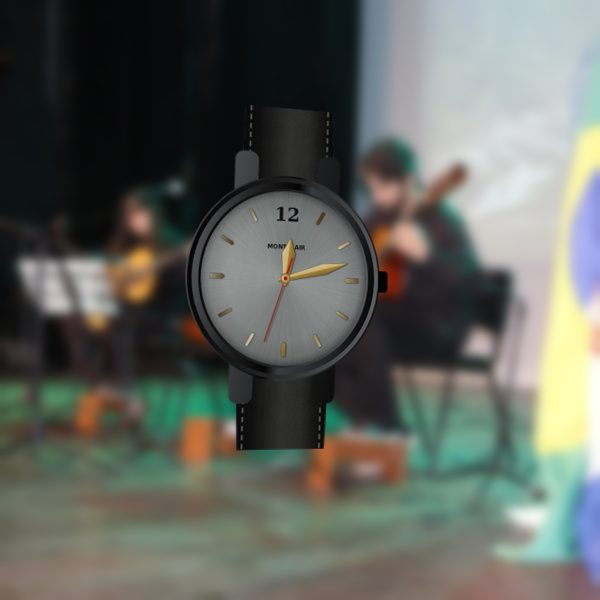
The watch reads 12,12,33
